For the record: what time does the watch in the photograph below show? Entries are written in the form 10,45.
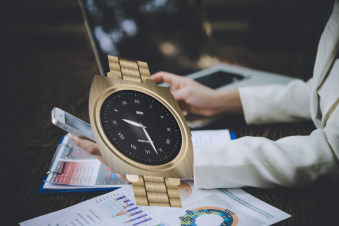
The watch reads 9,27
